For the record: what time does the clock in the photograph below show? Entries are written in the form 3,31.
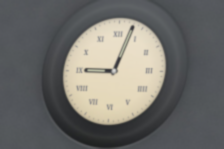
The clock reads 9,03
